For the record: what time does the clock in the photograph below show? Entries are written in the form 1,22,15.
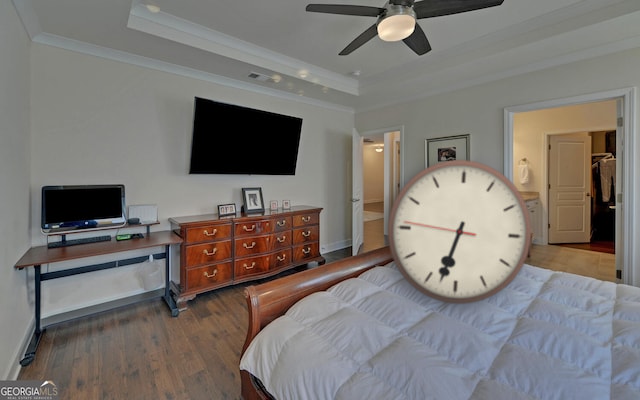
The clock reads 6,32,46
